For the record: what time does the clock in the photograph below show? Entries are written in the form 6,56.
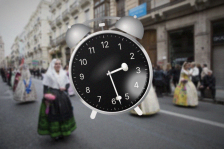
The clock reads 2,28
